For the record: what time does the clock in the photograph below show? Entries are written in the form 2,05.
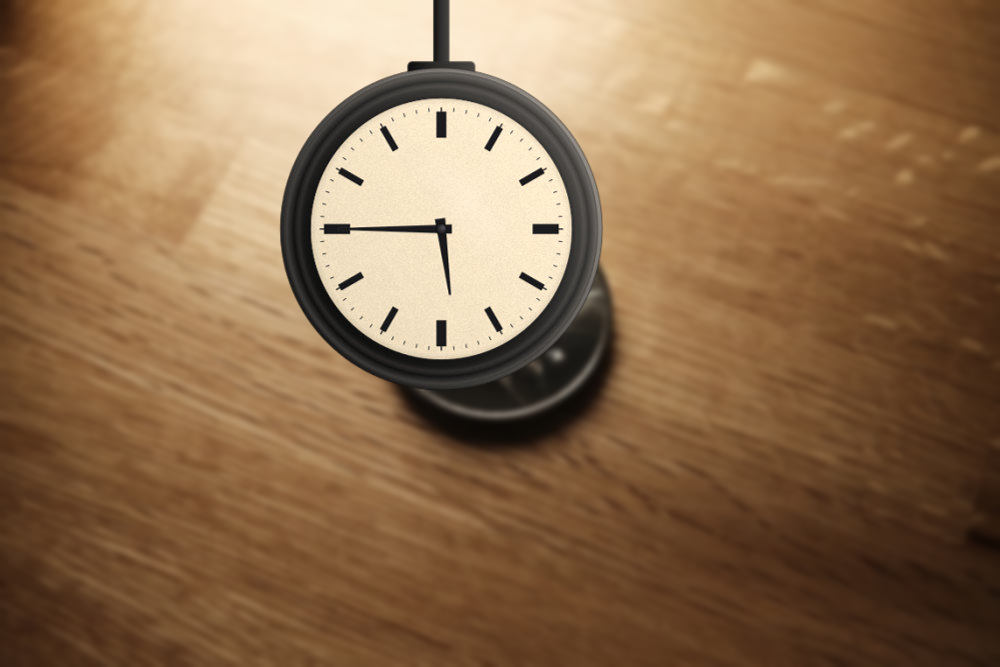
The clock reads 5,45
